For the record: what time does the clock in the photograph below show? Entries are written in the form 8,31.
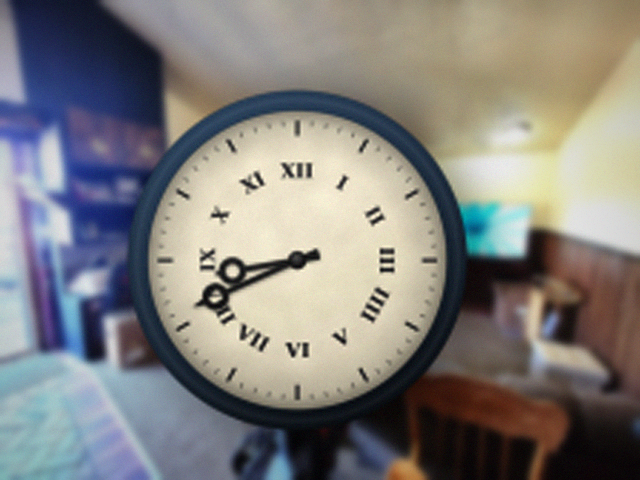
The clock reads 8,41
